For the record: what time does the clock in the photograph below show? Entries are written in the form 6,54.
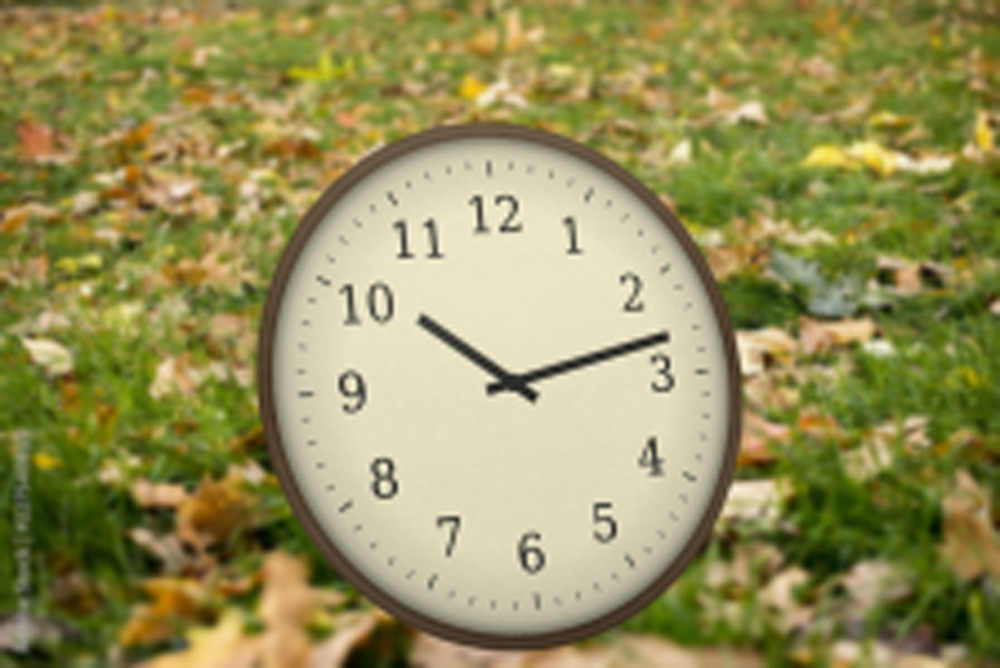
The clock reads 10,13
